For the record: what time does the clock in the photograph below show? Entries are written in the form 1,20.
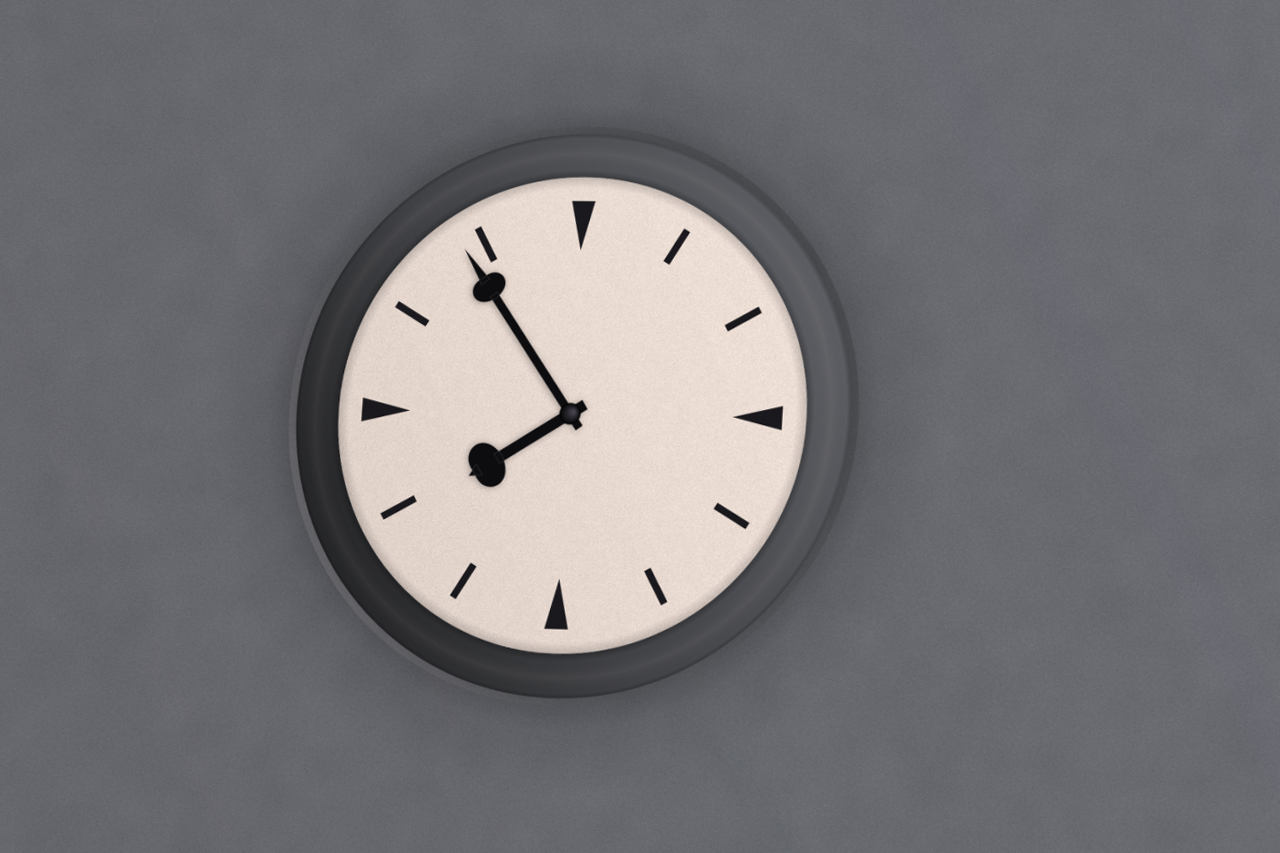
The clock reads 7,54
